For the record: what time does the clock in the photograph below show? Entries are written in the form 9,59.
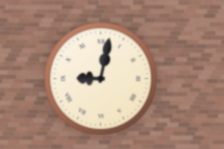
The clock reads 9,02
